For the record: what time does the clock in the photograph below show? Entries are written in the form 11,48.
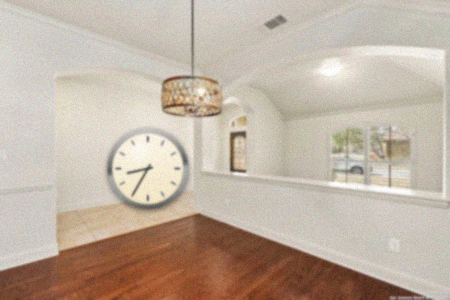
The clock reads 8,35
